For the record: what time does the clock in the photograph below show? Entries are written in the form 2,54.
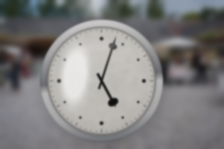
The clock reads 5,03
